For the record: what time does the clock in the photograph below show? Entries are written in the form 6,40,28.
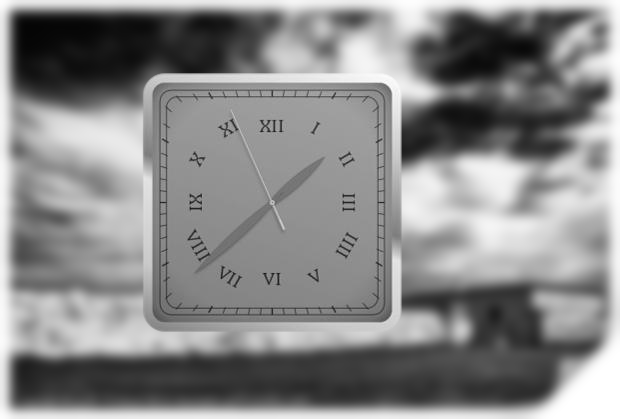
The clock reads 1,37,56
